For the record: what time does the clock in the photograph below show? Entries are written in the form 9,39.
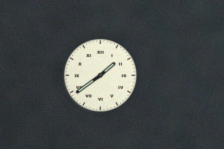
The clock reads 1,39
